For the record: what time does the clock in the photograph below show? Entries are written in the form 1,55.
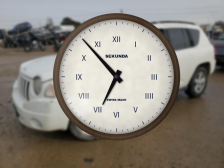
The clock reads 6,53
